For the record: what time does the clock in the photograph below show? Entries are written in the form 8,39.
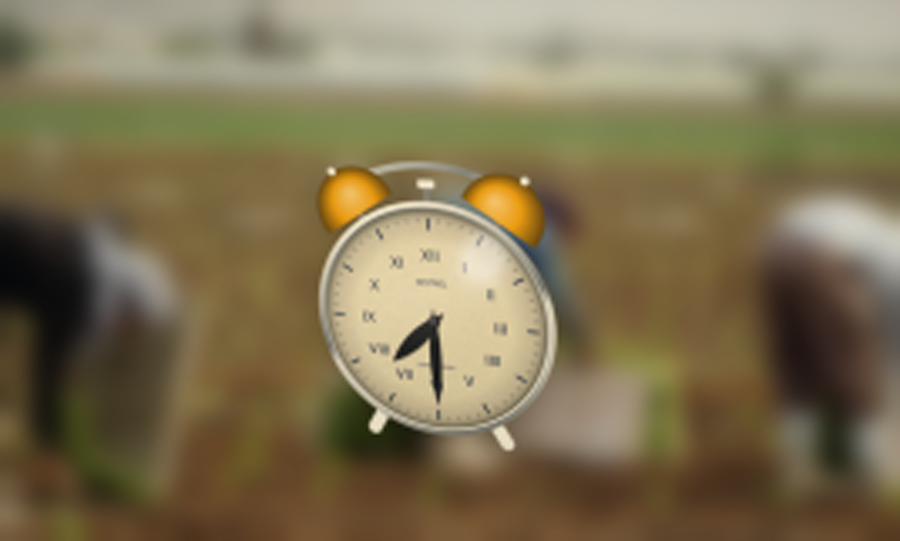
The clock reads 7,30
